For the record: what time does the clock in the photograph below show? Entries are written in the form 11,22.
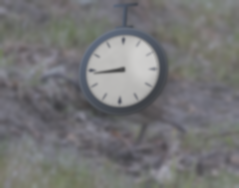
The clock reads 8,44
